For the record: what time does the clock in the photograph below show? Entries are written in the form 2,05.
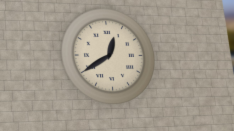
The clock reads 12,40
